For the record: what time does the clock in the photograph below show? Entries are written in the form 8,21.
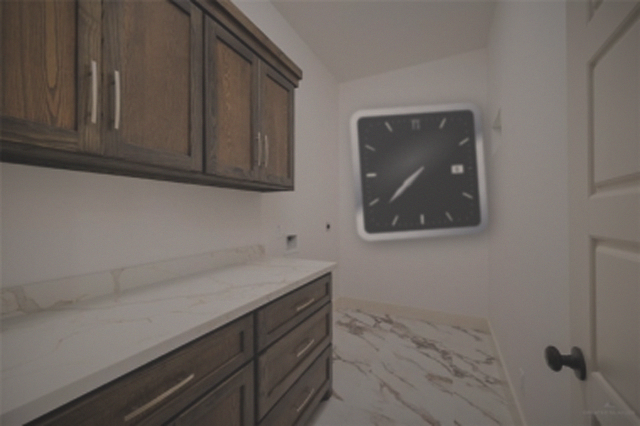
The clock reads 7,38
